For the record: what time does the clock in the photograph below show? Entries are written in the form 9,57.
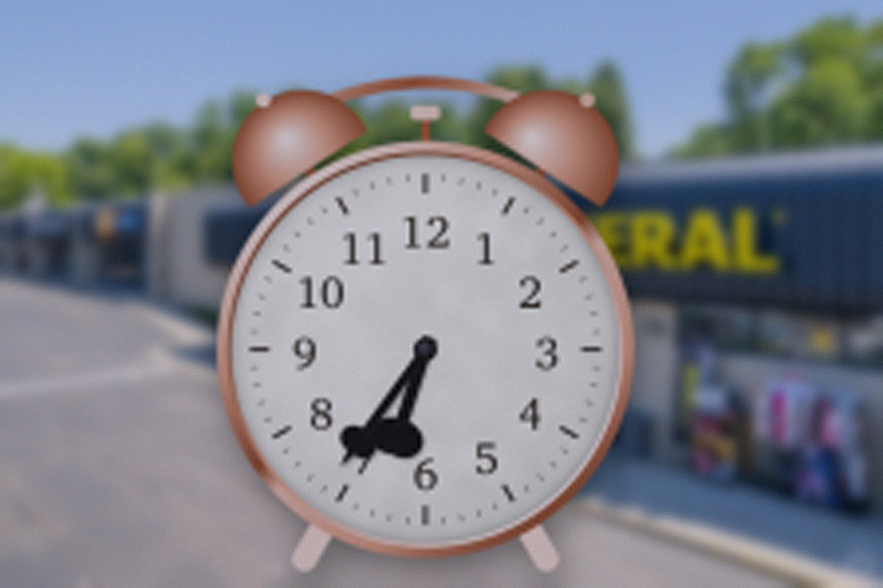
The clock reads 6,36
